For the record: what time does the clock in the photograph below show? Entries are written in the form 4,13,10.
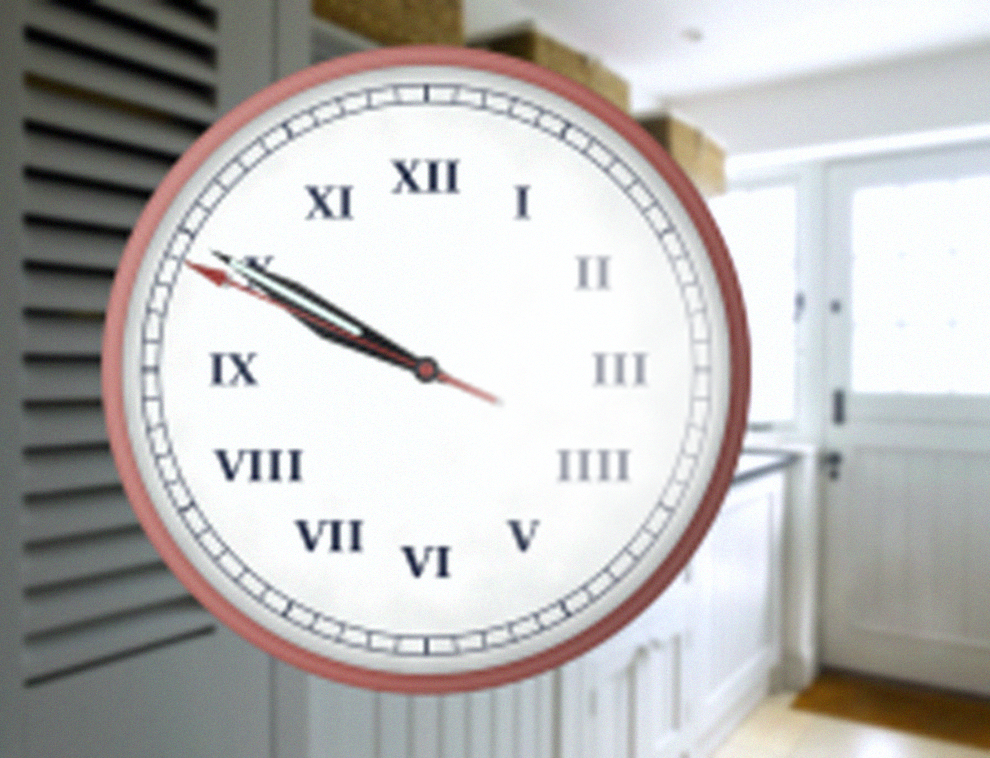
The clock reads 9,49,49
